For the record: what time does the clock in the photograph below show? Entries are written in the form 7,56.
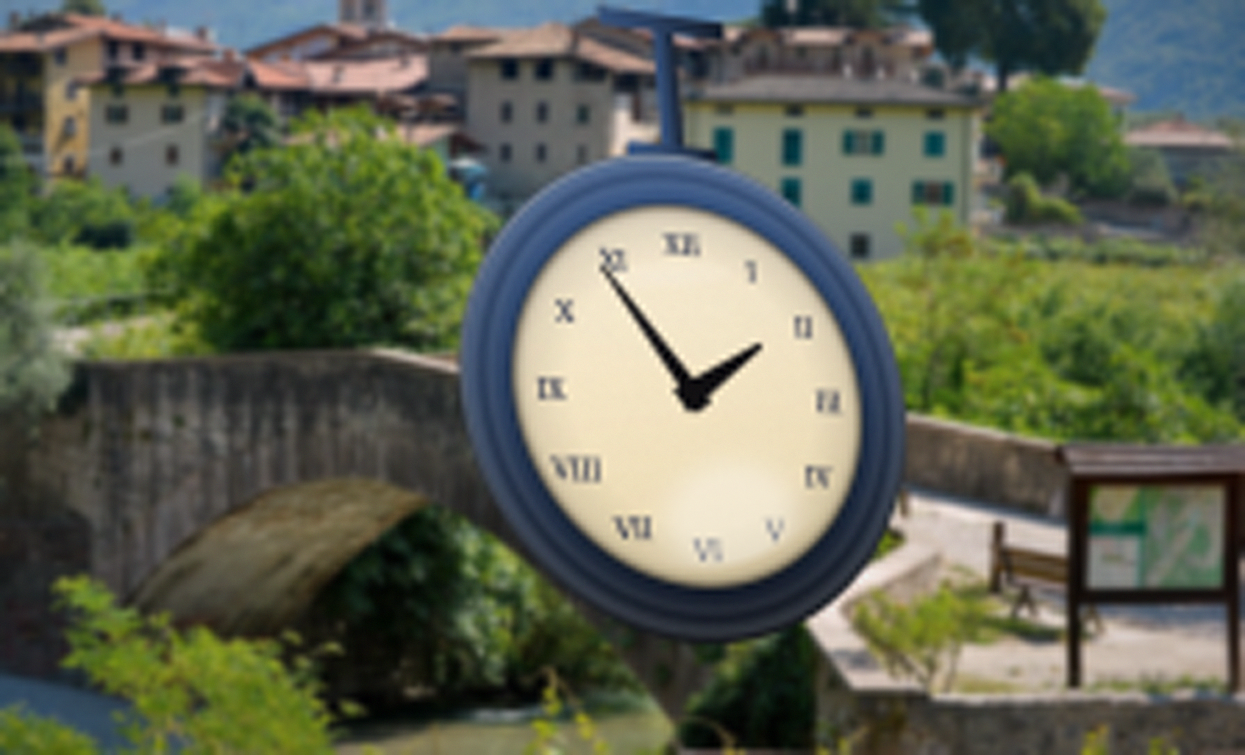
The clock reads 1,54
